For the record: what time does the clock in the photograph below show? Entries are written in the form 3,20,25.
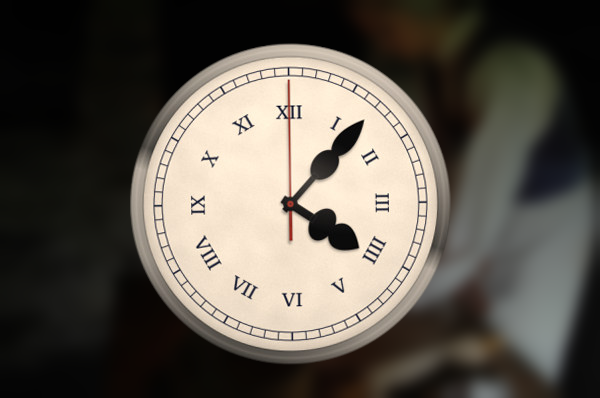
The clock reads 4,07,00
